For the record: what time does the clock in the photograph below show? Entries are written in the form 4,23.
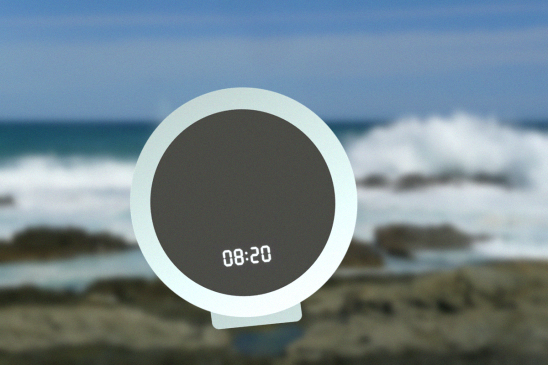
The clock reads 8,20
